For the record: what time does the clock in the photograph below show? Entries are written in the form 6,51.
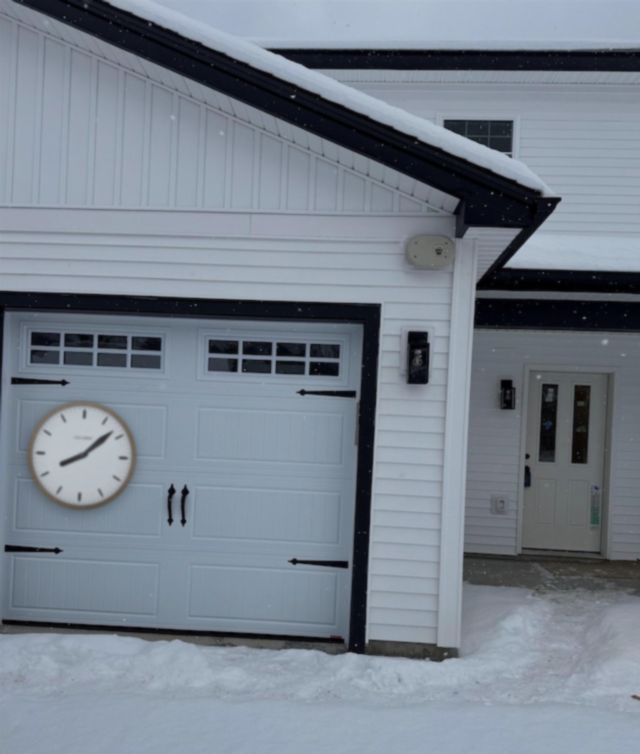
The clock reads 8,08
